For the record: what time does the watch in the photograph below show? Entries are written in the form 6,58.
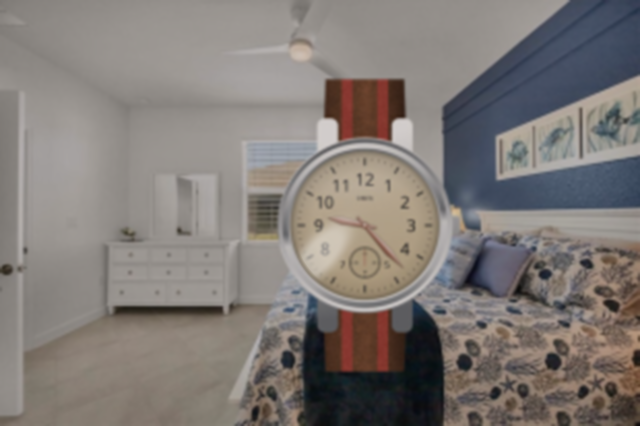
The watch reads 9,23
